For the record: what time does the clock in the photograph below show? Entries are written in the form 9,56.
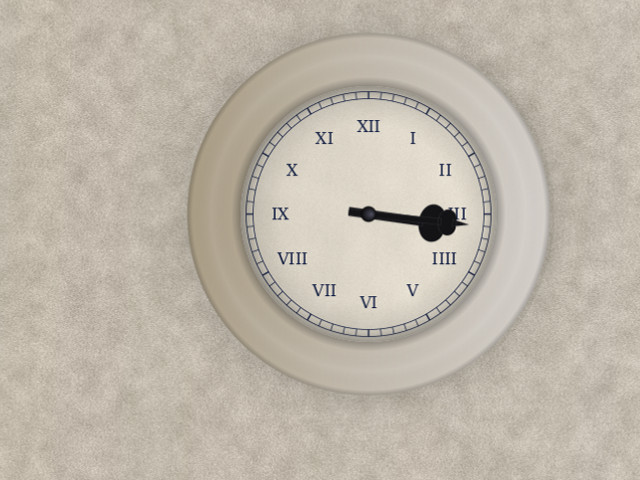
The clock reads 3,16
